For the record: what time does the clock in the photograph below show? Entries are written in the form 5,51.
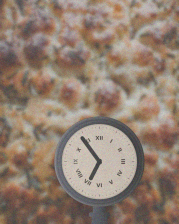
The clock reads 6,54
